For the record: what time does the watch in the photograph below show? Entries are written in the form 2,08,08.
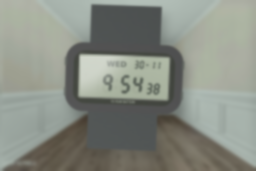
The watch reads 9,54,38
